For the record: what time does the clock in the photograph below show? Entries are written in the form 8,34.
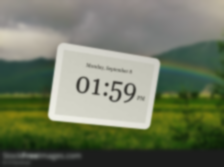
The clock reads 1,59
